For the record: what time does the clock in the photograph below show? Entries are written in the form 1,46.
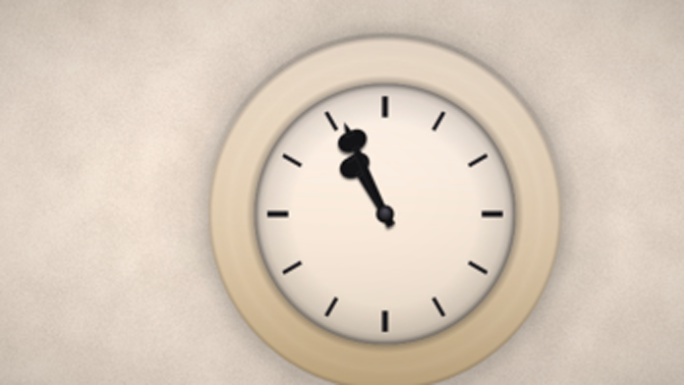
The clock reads 10,56
